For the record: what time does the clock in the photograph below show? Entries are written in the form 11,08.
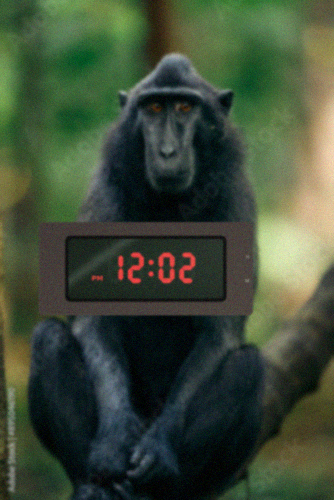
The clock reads 12,02
